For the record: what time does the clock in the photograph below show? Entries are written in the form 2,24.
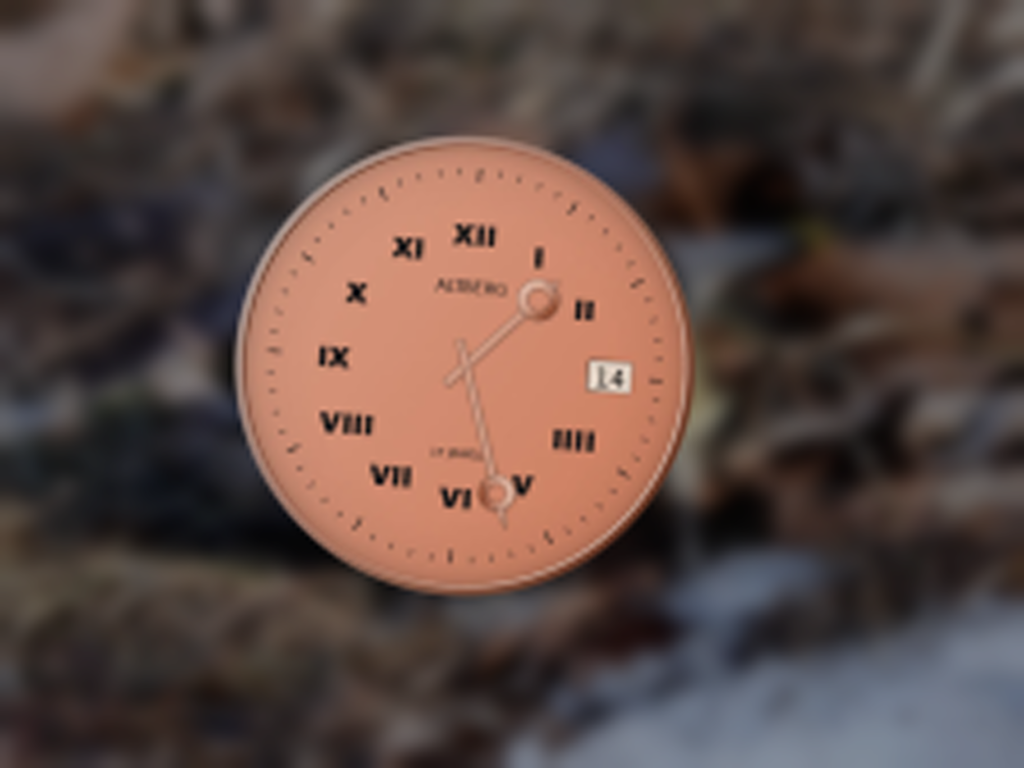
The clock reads 1,27
